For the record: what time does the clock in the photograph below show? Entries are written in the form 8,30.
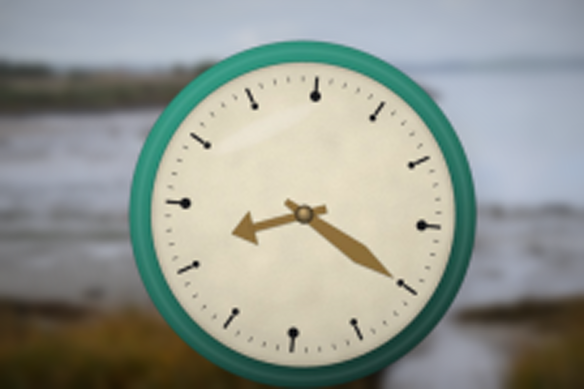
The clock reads 8,20
